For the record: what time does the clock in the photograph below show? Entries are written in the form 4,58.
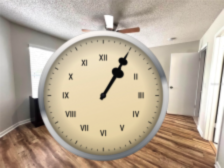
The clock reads 1,05
